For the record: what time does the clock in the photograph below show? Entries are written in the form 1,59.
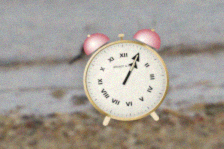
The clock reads 1,05
